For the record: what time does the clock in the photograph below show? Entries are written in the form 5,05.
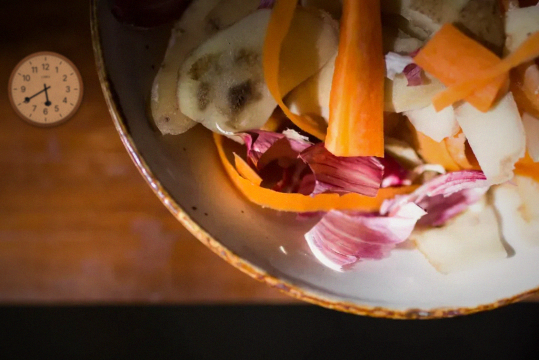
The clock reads 5,40
